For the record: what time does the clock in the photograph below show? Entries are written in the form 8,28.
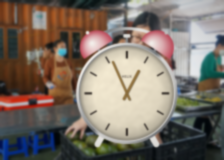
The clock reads 12,56
